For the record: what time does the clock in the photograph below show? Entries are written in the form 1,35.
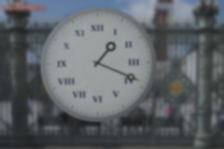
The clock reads 1,19
